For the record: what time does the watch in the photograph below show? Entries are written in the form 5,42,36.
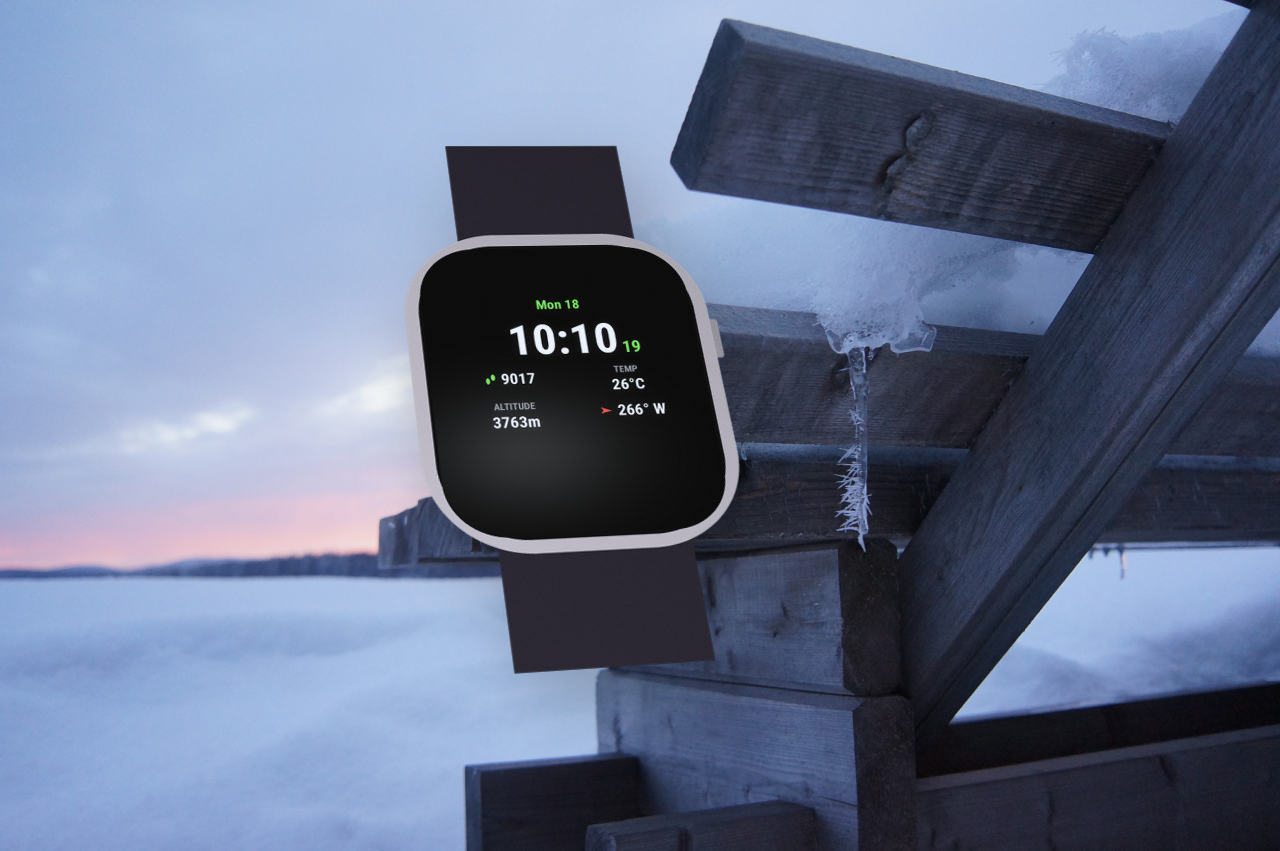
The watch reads 10,10,19
